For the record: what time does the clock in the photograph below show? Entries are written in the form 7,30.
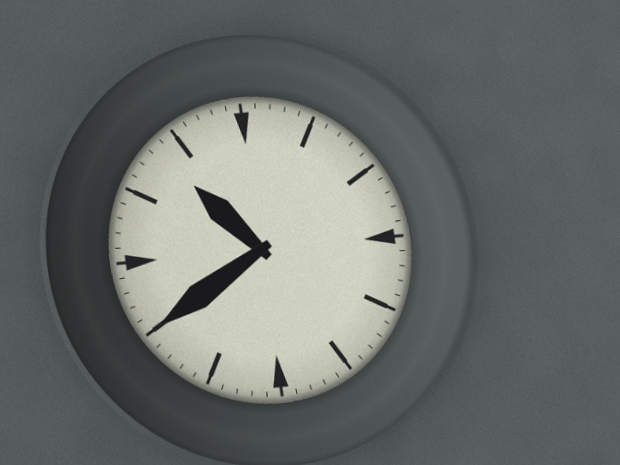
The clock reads 10,40
